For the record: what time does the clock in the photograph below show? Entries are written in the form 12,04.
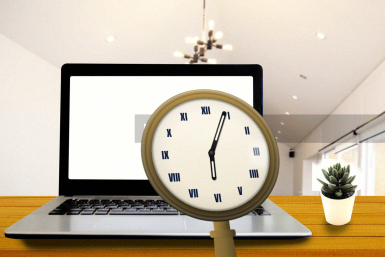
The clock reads 6,04
